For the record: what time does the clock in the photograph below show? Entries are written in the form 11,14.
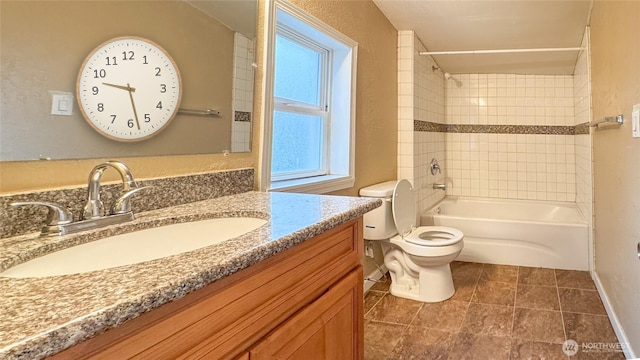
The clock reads 9,28
